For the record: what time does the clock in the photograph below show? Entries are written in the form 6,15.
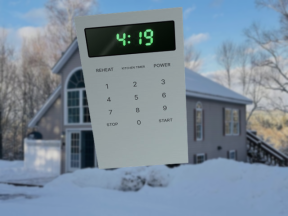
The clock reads 4,19
